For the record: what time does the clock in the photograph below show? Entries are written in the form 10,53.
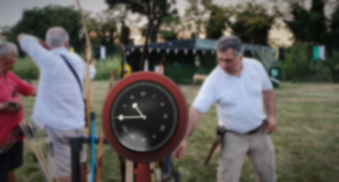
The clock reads 10,45
